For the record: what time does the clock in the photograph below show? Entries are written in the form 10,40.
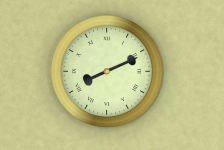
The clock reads 8,11
